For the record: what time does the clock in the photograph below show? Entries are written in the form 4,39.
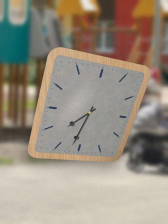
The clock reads 7,32
